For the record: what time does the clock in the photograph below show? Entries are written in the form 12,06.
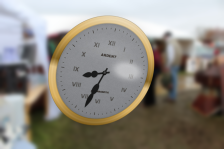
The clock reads 8,33
